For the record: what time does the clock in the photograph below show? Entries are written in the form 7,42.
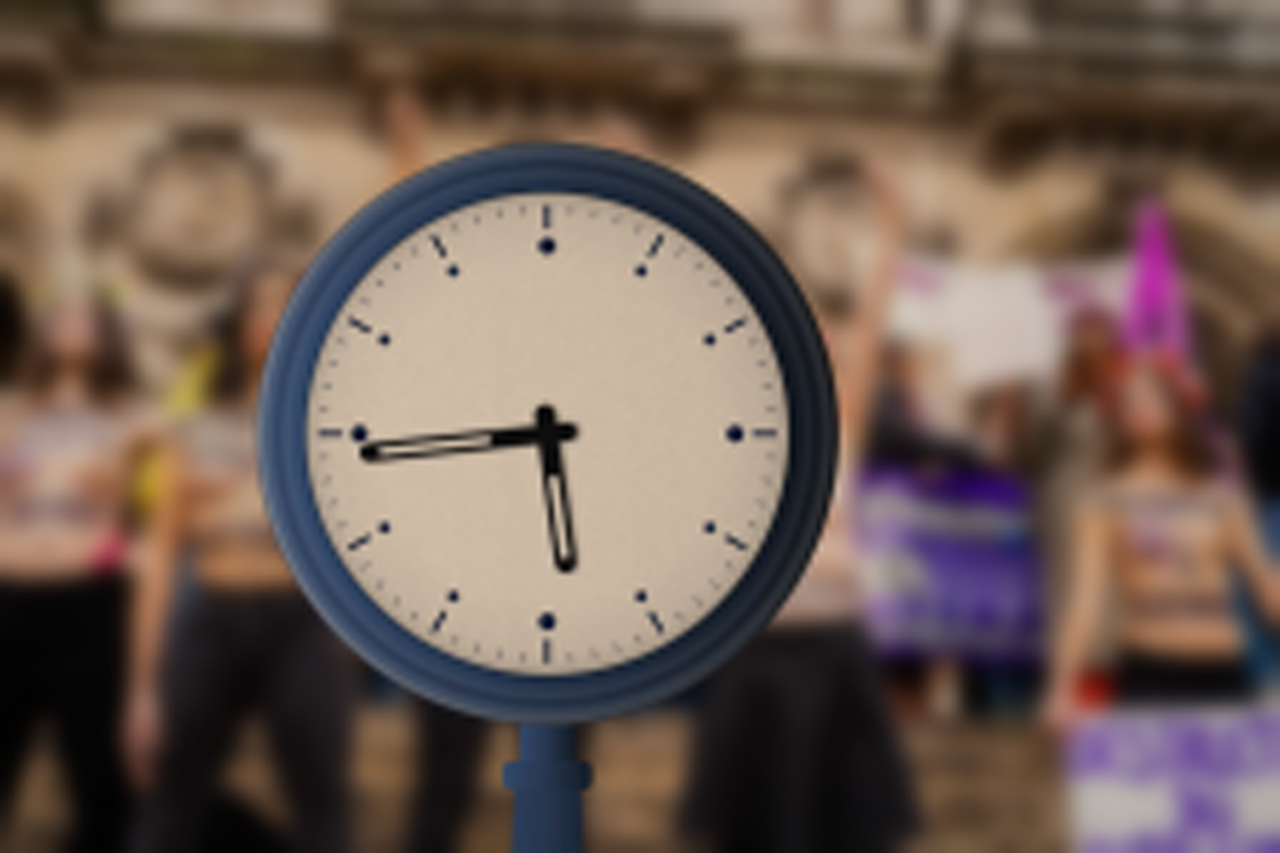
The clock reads 5,44
